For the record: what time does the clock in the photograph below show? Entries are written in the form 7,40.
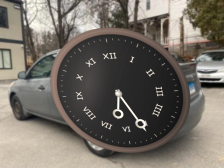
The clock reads 6,26
